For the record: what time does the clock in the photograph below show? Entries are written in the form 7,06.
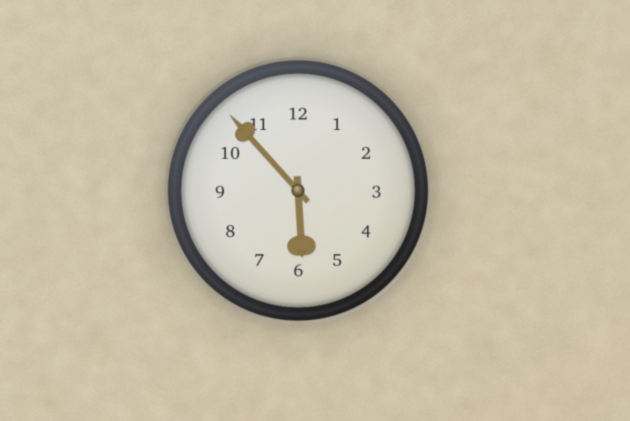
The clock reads 5,53
